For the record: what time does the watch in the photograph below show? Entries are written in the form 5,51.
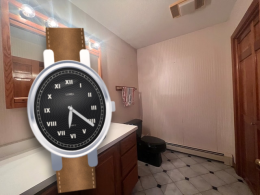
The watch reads 6,21
